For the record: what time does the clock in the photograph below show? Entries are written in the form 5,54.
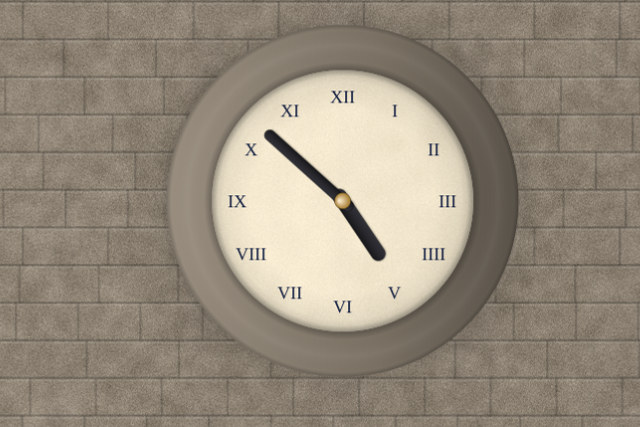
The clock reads 4,52
